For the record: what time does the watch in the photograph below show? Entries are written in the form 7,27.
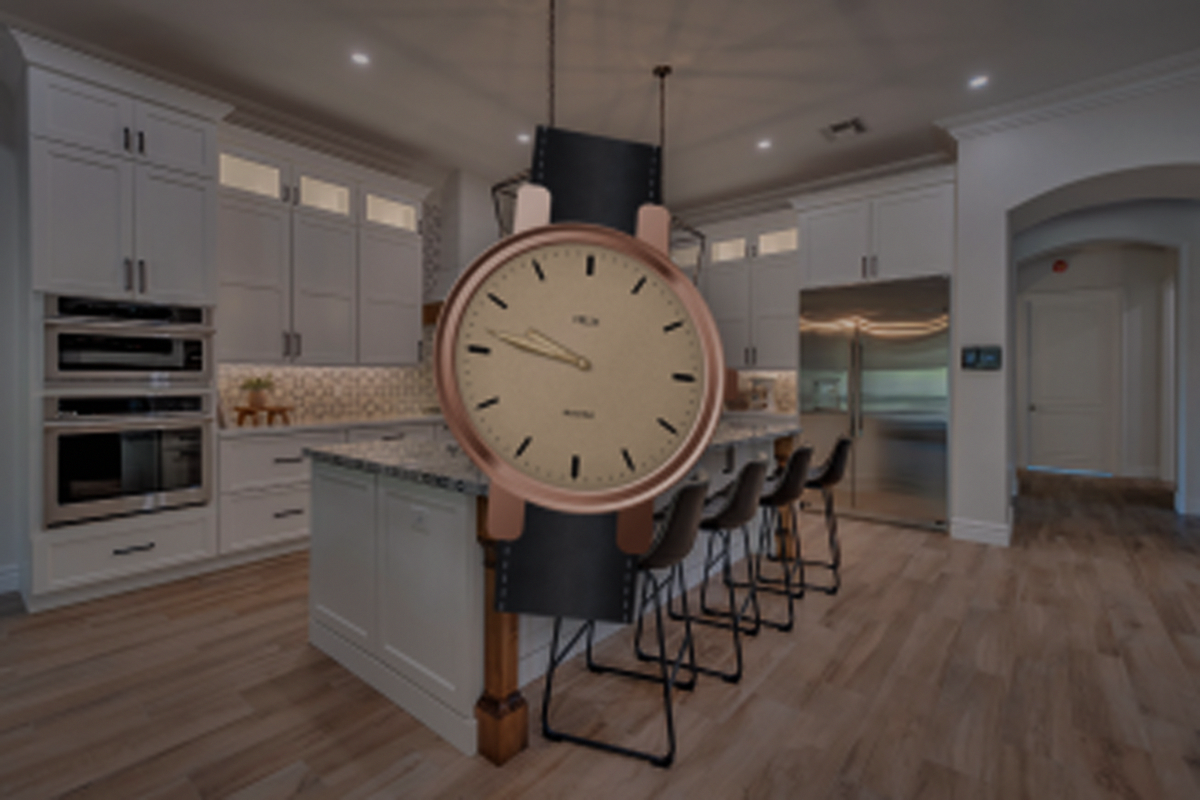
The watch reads 9,47
